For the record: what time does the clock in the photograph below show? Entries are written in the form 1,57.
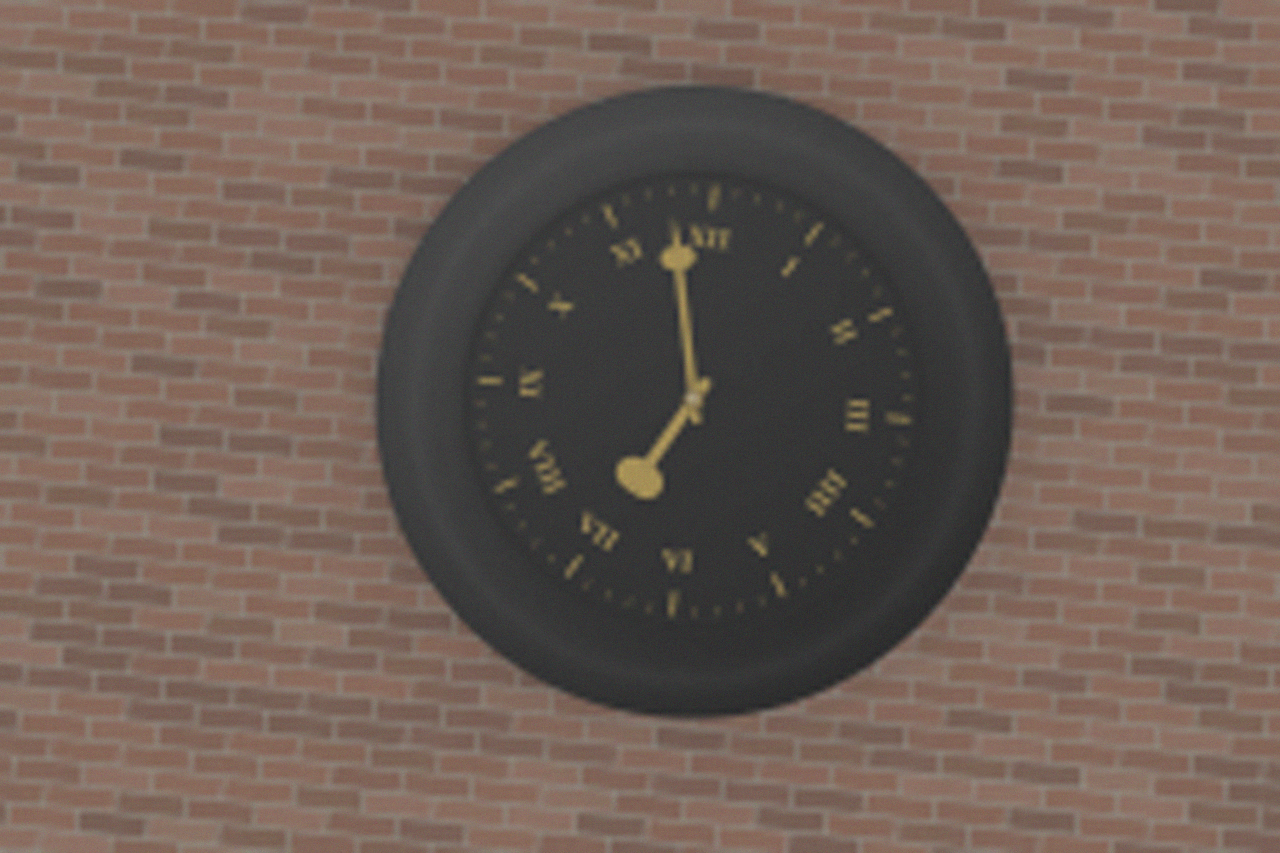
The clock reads 6,58
